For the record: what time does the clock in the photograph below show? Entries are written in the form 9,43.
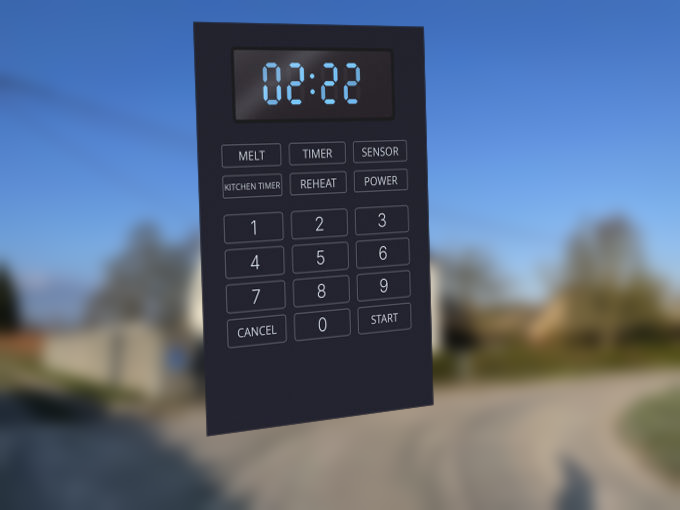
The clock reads 2,22
